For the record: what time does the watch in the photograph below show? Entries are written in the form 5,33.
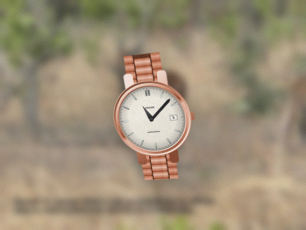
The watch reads 11,08
